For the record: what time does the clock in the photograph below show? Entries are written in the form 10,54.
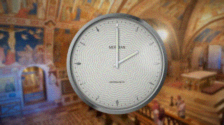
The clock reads 2,00
